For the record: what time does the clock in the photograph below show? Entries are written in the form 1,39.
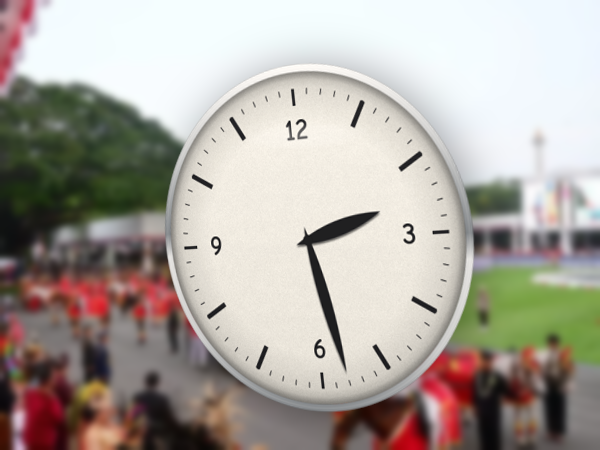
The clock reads 2,28
